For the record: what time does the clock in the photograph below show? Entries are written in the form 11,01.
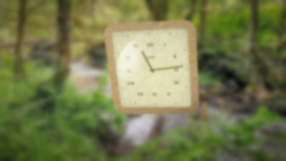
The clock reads 11,14
